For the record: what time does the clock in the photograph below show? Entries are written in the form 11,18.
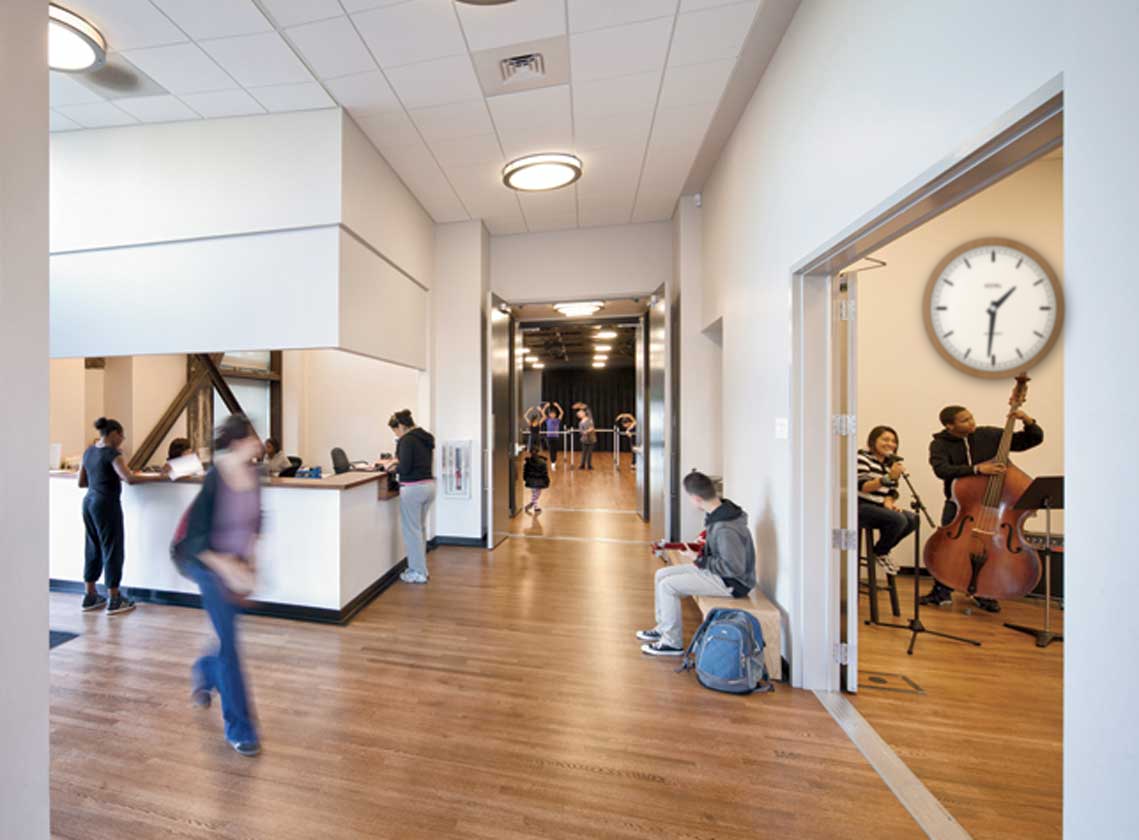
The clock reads 1,31
